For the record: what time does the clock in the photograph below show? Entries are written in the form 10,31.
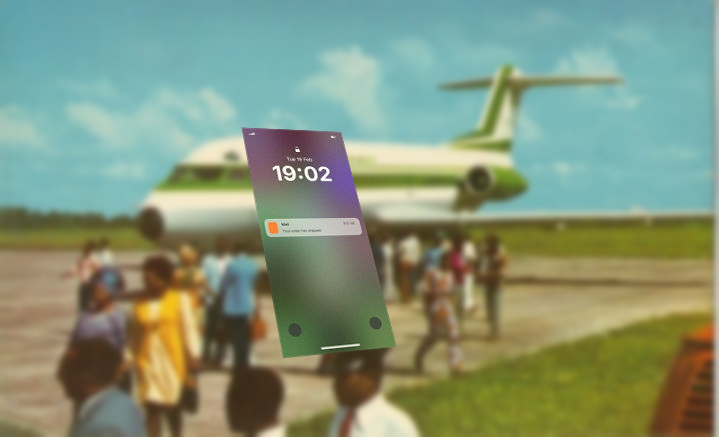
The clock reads 19,02
